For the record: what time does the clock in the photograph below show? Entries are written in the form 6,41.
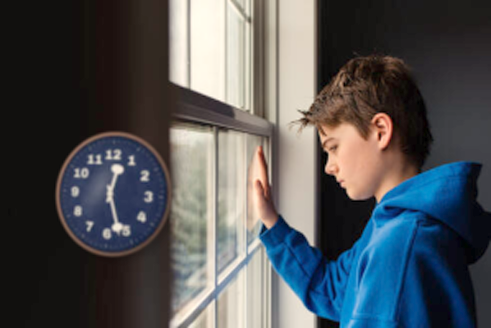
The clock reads 12,27
